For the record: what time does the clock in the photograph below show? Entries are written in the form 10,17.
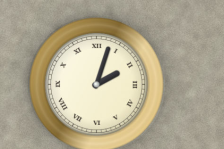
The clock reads 2,03
